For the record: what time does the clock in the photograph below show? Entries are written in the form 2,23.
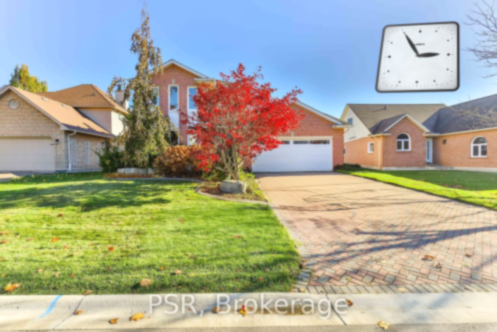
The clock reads 2,55
